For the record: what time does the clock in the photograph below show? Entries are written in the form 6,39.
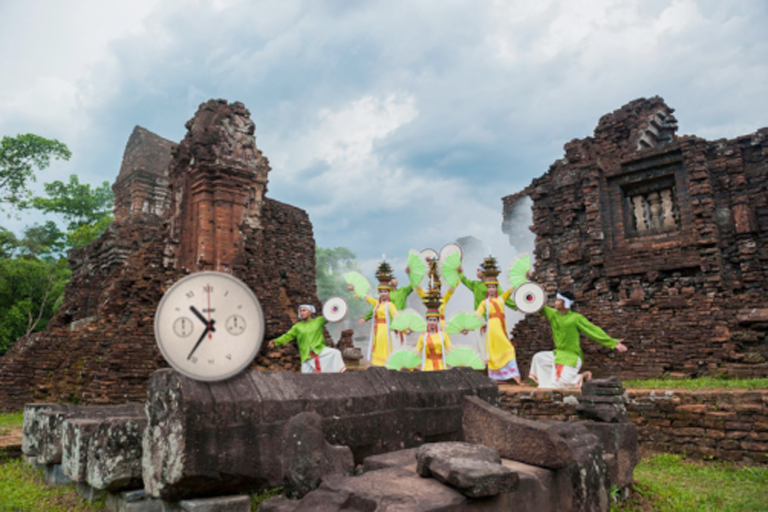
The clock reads 10,36
